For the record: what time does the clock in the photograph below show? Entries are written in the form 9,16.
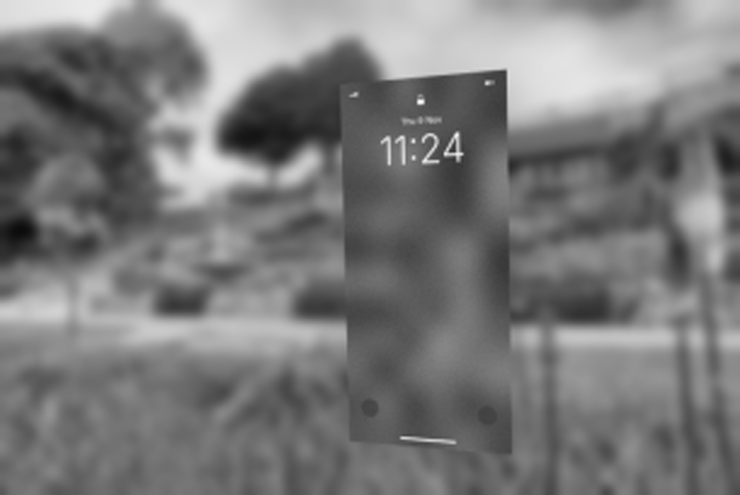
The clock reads 11,24
